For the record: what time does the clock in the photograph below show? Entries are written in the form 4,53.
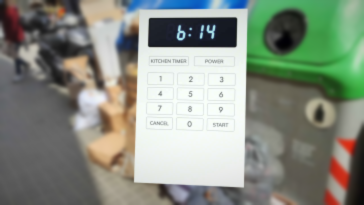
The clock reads 6,14
